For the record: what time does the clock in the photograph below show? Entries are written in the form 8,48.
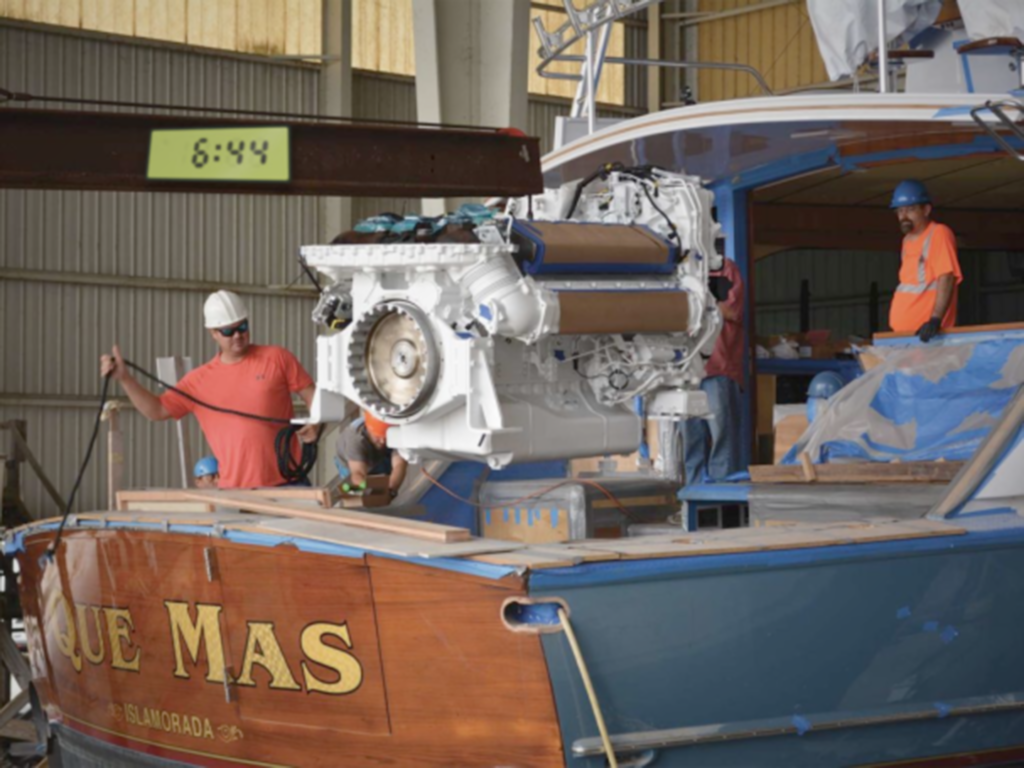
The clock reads 6,44
